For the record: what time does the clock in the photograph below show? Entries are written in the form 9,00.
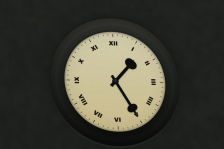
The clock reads 1,25
